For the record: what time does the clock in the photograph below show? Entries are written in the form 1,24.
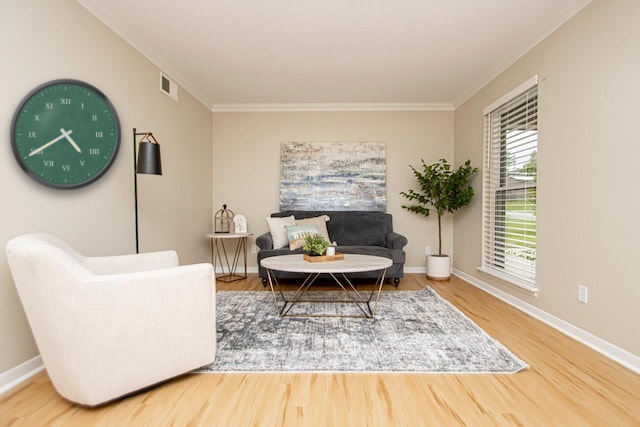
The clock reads 4,40
